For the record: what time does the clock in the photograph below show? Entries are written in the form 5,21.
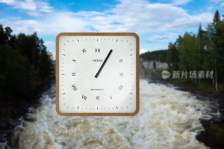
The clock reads 1,05
